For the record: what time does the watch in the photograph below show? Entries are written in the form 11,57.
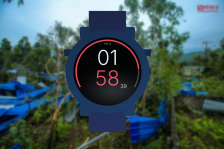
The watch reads 1,58
